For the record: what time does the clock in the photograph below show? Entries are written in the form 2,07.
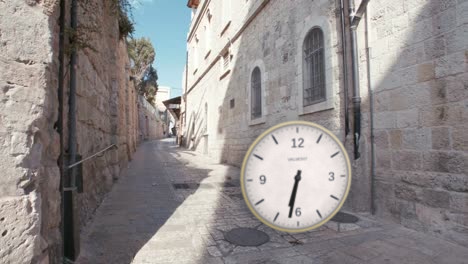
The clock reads 6,32
